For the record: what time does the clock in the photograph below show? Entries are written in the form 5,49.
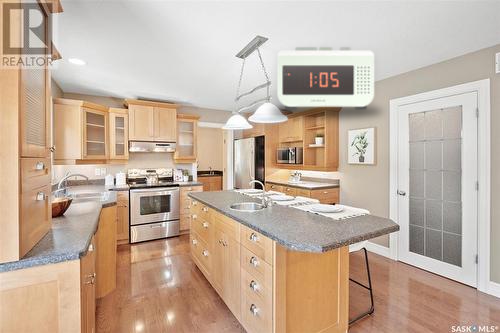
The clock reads 1,05
